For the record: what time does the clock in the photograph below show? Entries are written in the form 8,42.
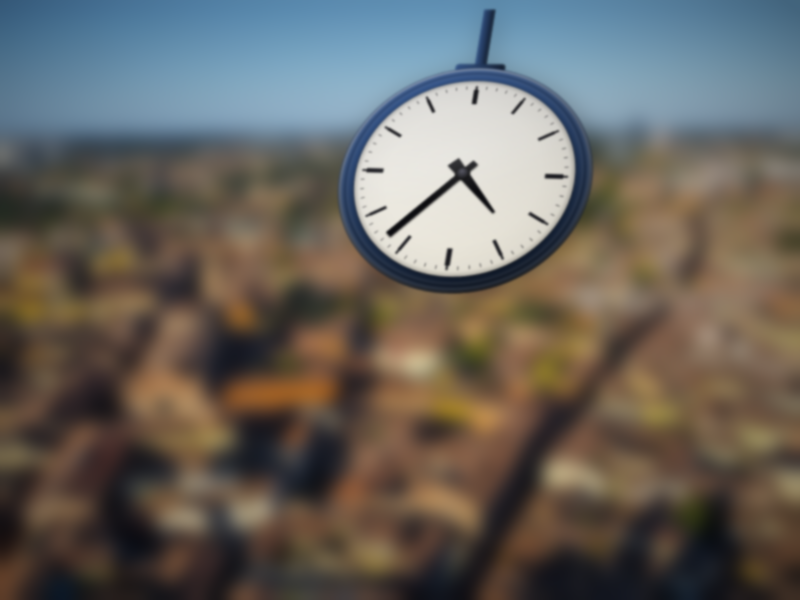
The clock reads 4,37
